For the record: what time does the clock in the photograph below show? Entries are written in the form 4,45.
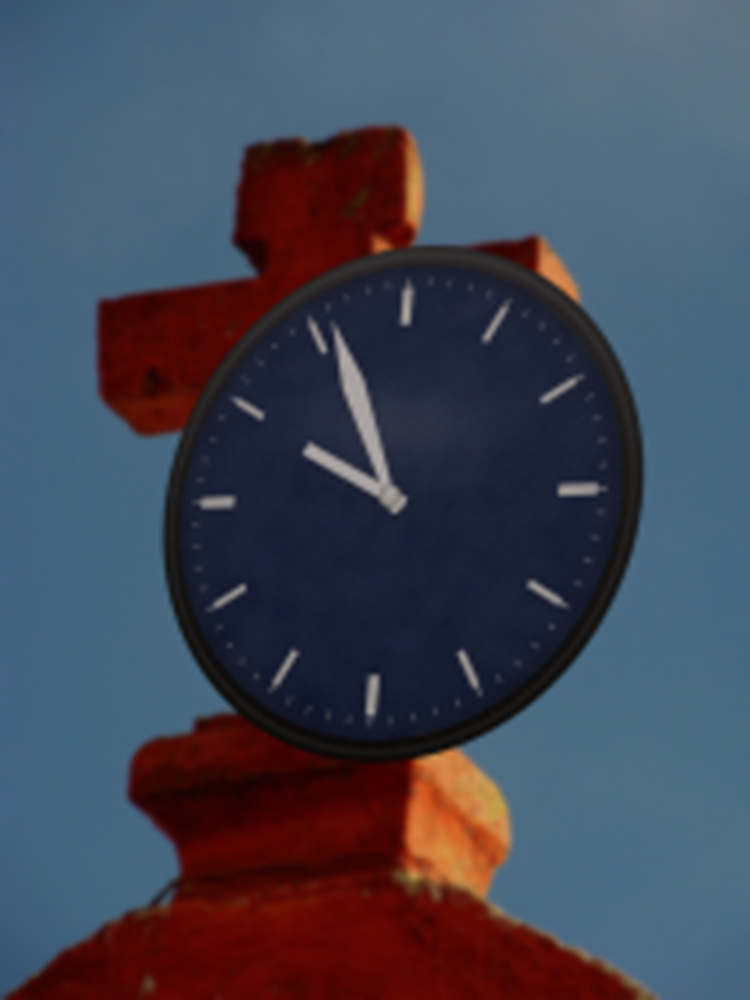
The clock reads 9,56
